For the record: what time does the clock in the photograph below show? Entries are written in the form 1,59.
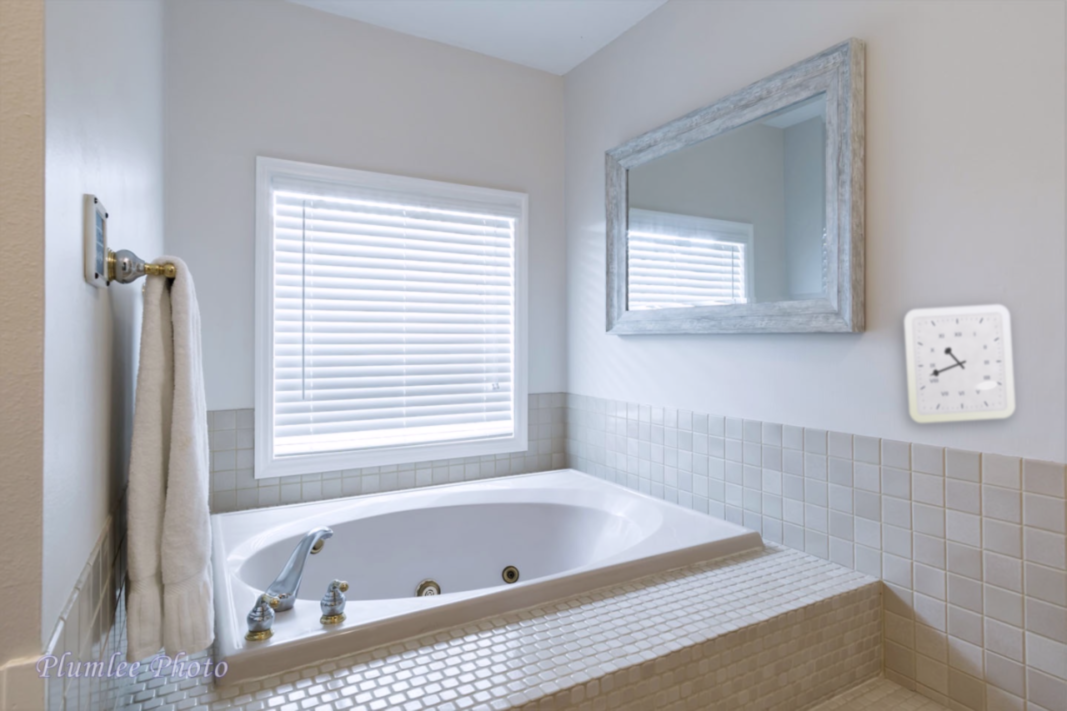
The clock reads 10,42
